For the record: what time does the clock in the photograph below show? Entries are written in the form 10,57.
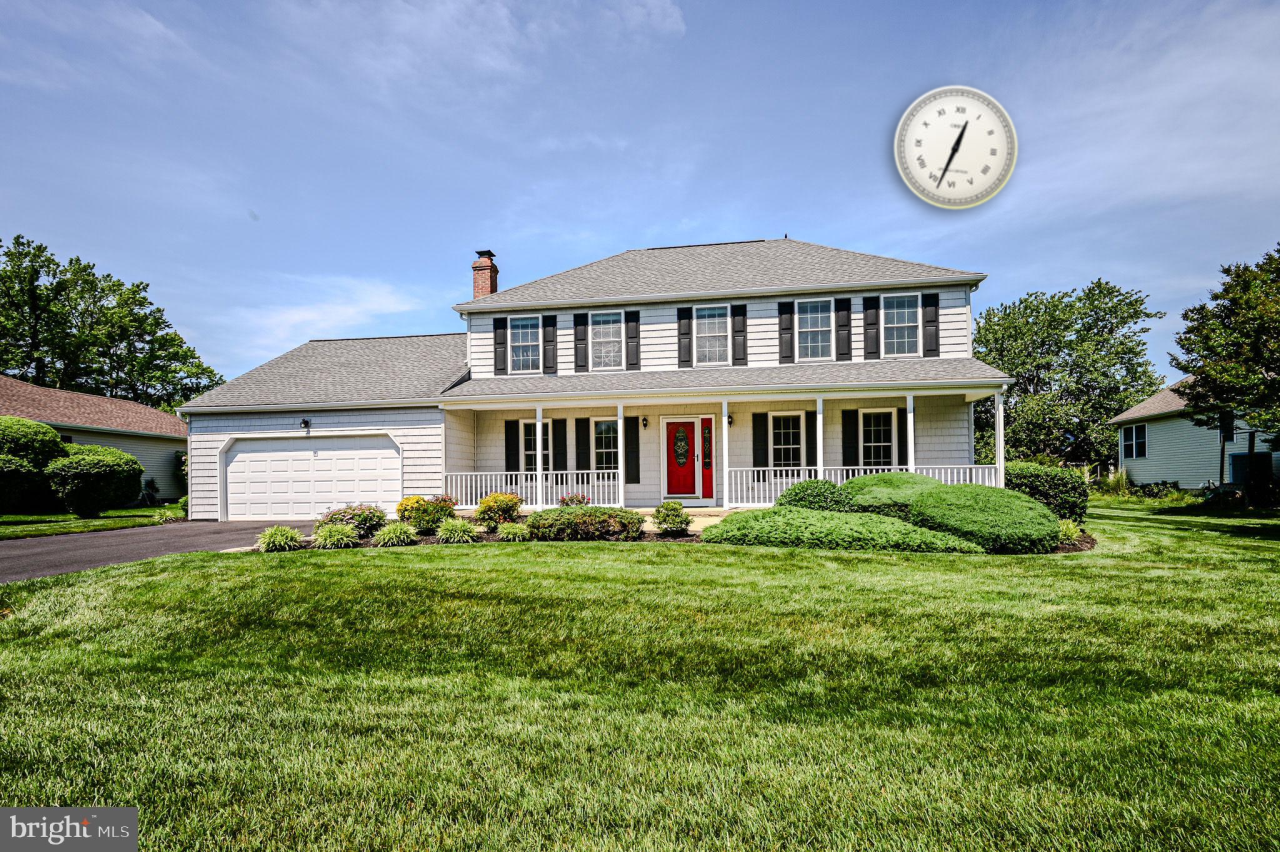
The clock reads 12,33
